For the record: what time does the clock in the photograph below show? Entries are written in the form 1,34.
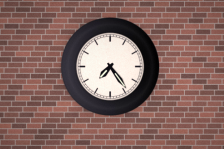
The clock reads 7,24
